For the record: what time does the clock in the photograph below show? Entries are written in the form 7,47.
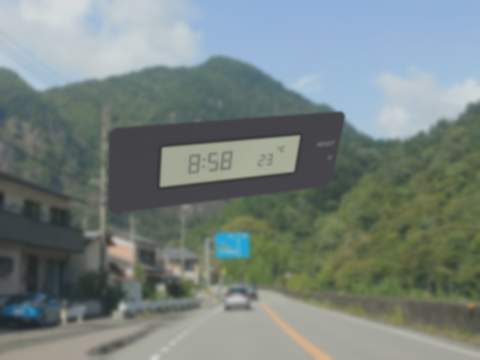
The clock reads 8,58
